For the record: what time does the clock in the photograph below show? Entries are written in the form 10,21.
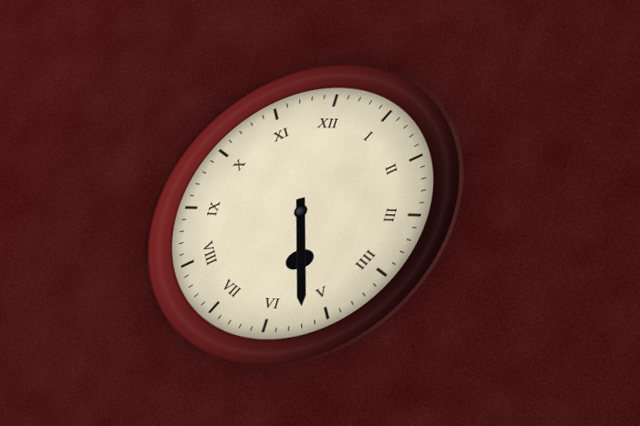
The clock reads 5,27
